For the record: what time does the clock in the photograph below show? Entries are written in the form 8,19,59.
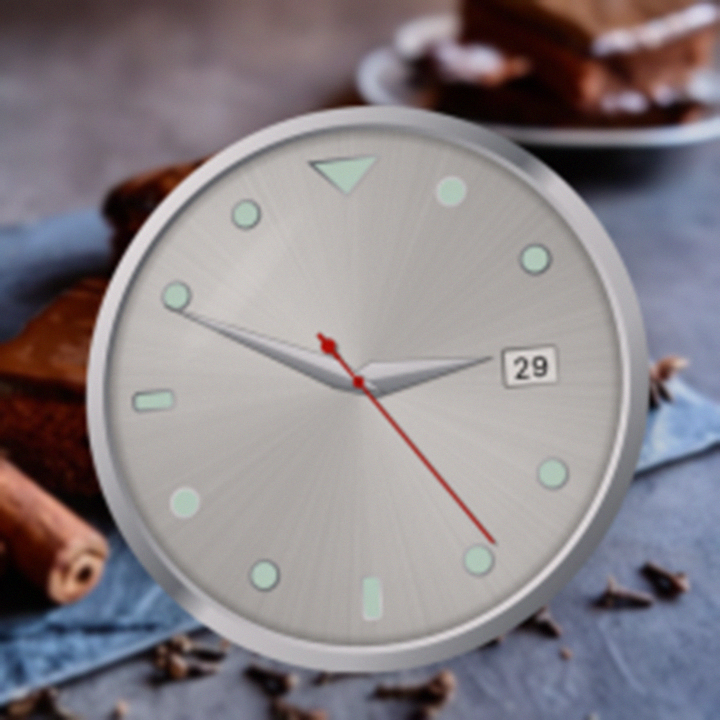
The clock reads 2,49,24
